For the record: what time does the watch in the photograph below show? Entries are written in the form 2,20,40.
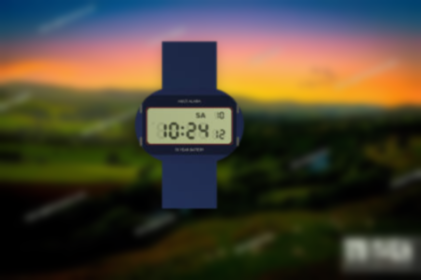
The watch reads 10,24,12
